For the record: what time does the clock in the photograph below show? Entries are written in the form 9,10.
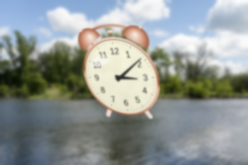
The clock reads 3,09
